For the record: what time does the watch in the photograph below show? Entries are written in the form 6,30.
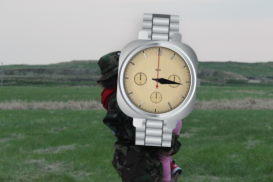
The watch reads 3,16
